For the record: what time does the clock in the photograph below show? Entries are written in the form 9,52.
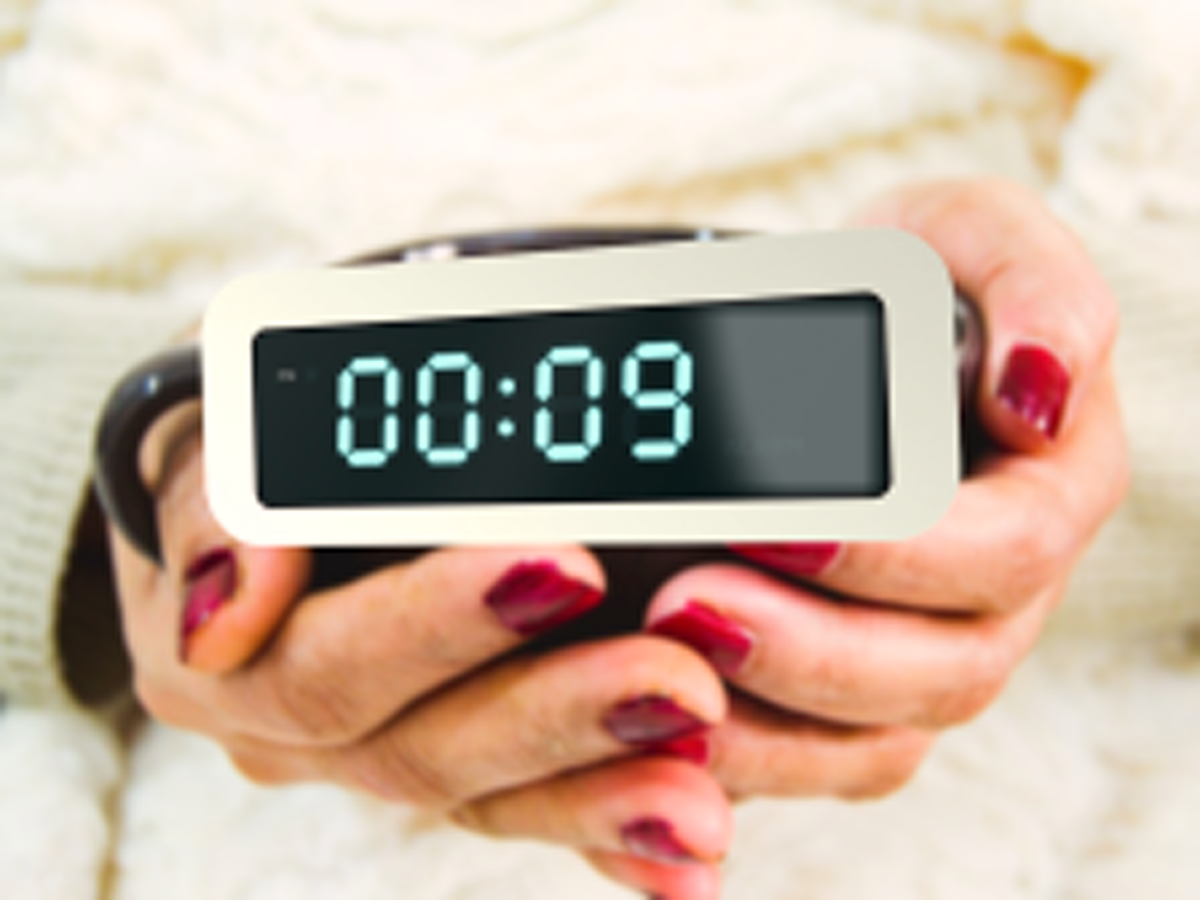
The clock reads 0,09
